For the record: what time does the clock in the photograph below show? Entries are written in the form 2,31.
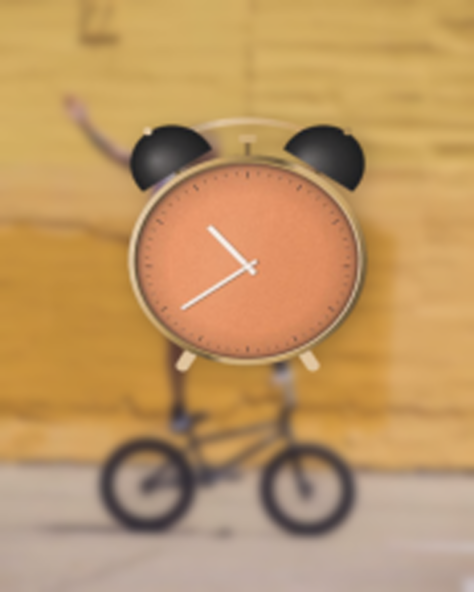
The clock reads 10,39
